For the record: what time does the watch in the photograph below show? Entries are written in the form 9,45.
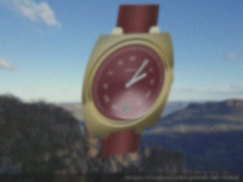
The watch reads 2,06
